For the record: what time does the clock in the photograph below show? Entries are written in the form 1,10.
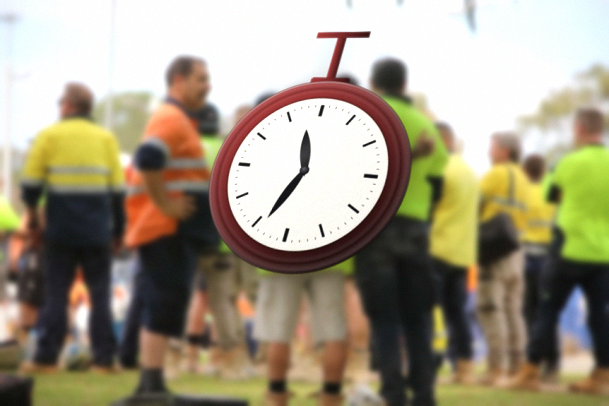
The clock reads 11,34
